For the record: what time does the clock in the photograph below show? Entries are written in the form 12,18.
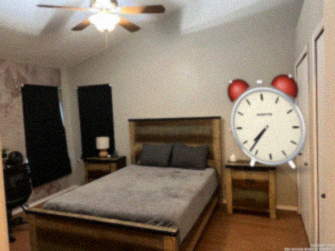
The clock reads 7,37
